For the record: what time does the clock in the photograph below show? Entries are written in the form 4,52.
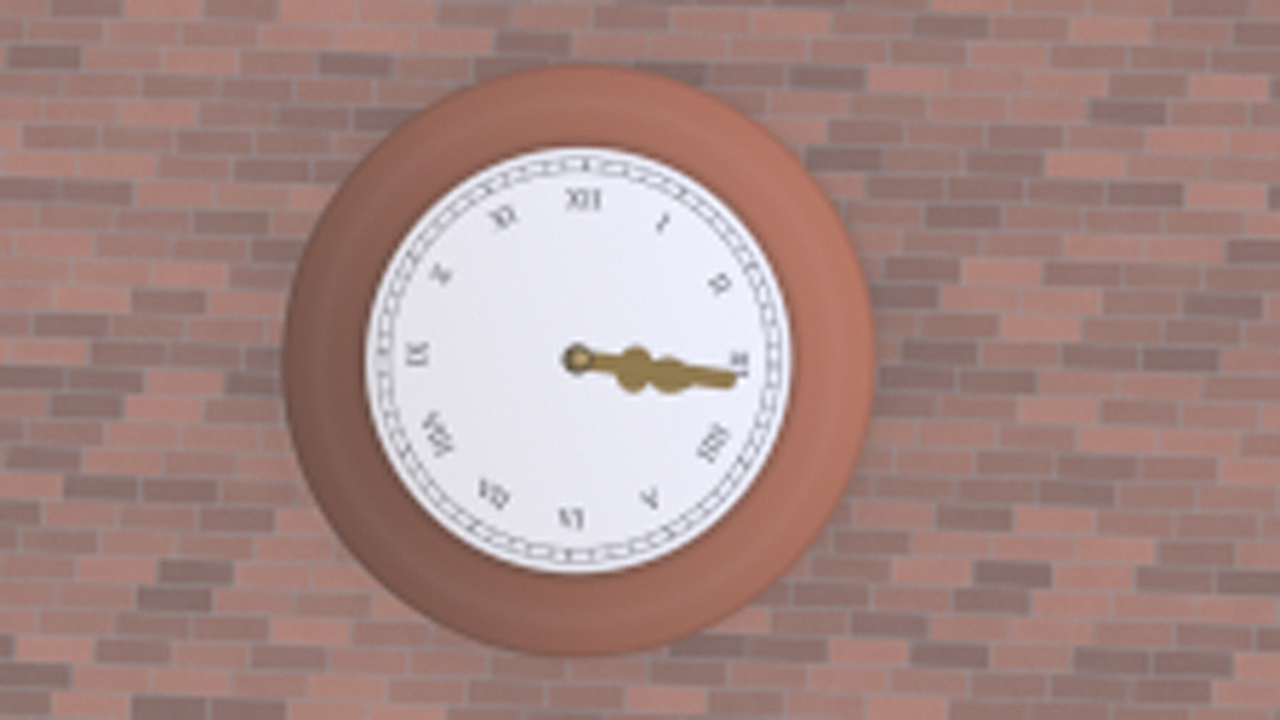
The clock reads 3,16
